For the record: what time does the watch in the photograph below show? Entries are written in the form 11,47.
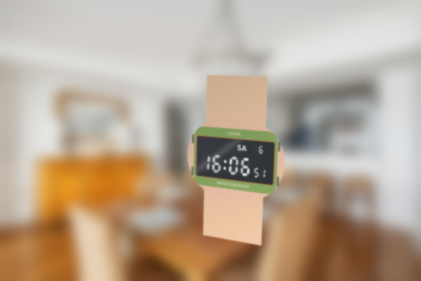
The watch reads 16,06
